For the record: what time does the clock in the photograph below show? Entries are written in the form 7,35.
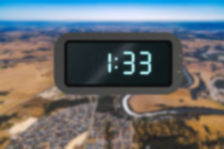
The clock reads 1,33
